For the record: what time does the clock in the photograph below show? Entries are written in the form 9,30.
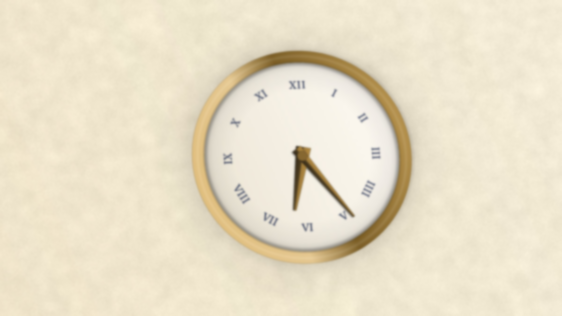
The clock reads 6,24
